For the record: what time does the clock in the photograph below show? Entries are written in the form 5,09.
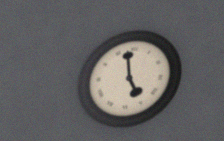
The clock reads 4,58
